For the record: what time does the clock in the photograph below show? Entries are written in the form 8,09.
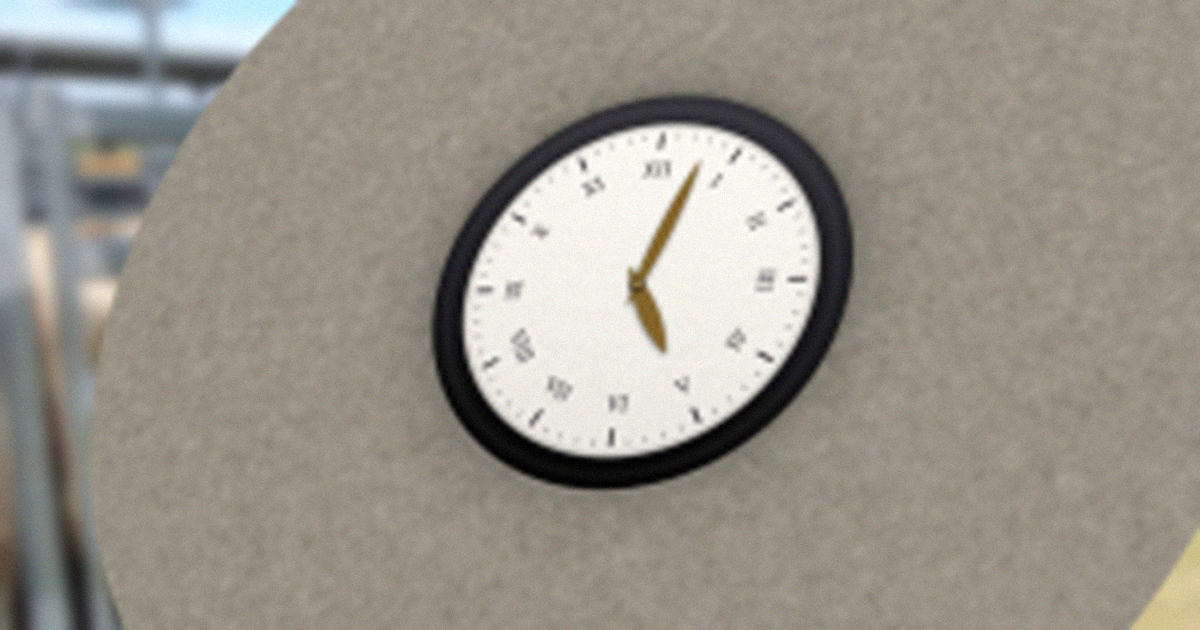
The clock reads 5,03
